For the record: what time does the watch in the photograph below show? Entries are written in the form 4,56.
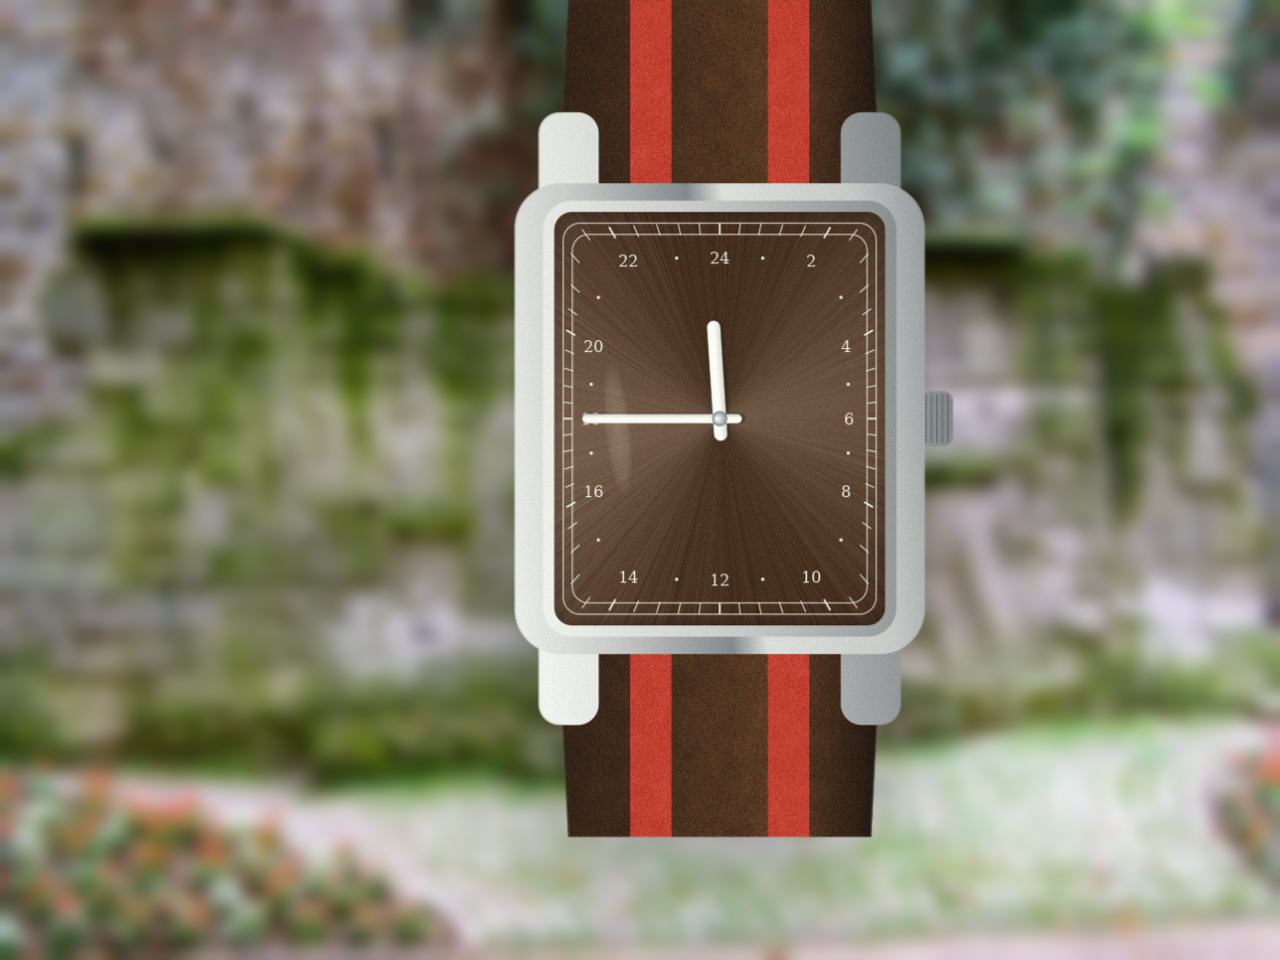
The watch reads 23,45
